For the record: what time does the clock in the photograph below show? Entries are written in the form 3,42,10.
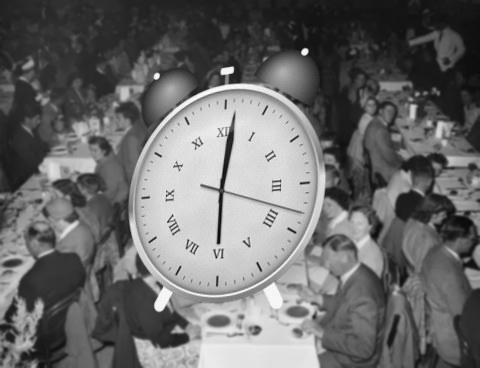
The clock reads 6,01,18
